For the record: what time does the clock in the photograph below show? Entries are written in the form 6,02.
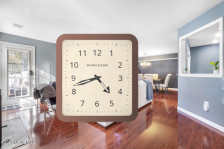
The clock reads 4,42
